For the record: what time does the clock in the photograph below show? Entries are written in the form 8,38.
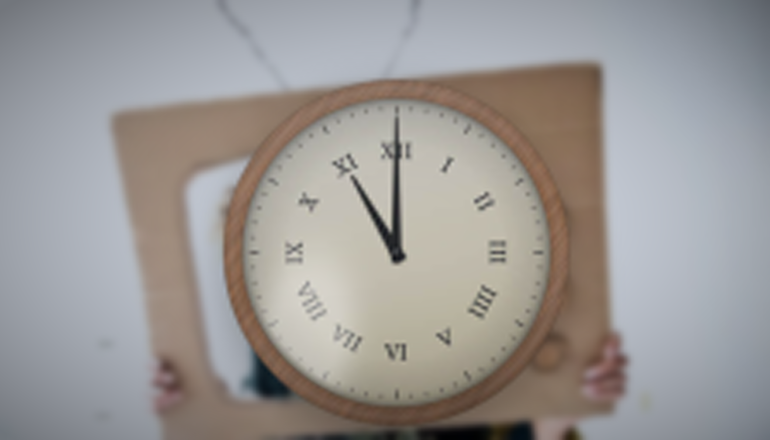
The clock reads 11,00
